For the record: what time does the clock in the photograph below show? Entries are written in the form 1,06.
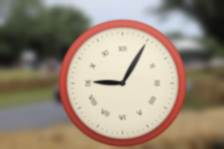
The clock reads 9,05
